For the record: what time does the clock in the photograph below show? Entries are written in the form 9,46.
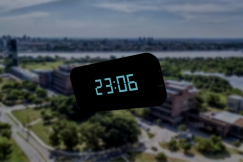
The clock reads 23,06
